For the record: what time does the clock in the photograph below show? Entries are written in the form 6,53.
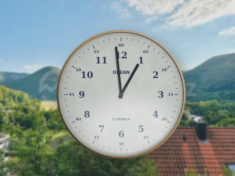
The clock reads 12,59
